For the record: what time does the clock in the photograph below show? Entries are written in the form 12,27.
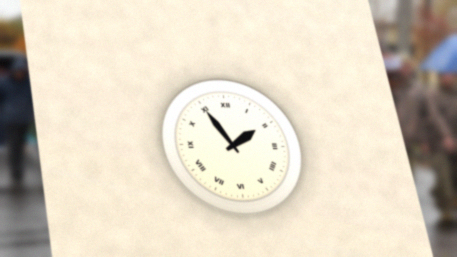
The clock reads 1,55
